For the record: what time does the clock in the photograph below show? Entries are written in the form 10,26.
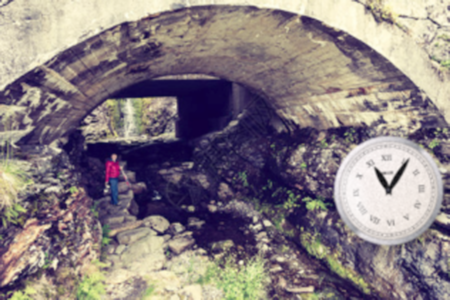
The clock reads 11,06
